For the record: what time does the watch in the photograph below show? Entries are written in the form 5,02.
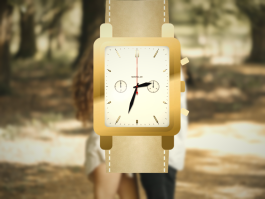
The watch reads 2,33
